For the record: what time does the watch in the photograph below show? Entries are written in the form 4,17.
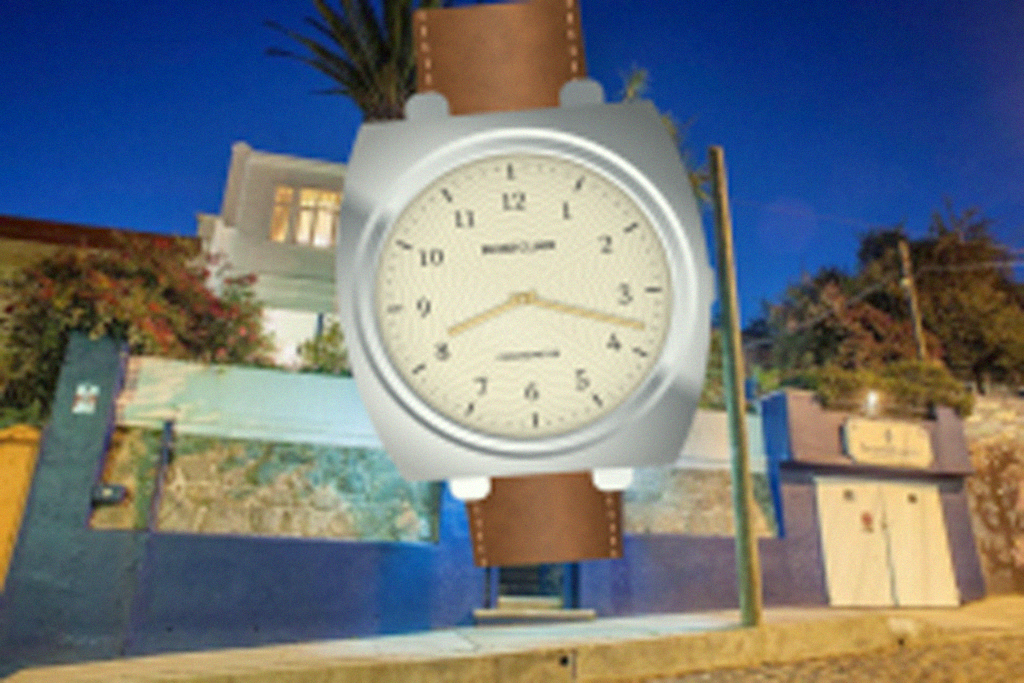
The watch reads 8,18
